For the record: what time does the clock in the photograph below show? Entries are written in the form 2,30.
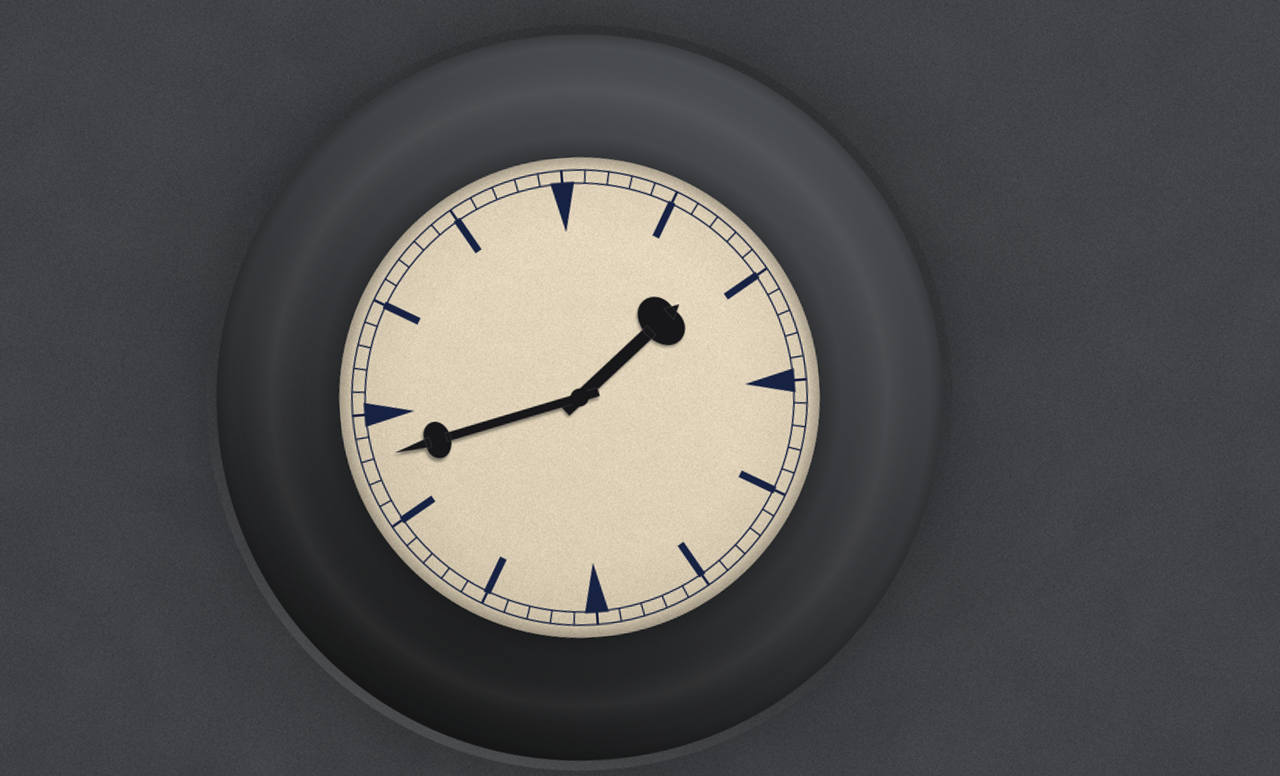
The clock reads 1,43
